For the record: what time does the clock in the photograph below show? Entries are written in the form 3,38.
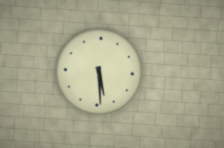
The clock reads 5,29
